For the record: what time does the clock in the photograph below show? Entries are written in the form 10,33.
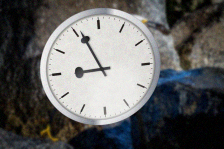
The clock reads 8,56
